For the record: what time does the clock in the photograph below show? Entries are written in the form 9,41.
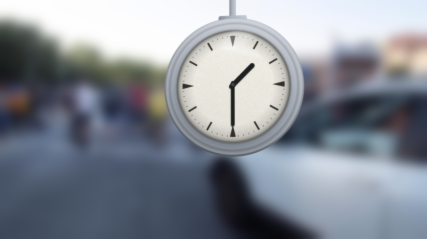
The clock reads 1,30
